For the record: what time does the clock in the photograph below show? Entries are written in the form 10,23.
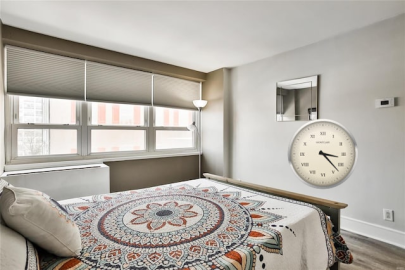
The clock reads 3,23
